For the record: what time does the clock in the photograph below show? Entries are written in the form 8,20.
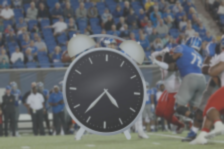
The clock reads 4,37
